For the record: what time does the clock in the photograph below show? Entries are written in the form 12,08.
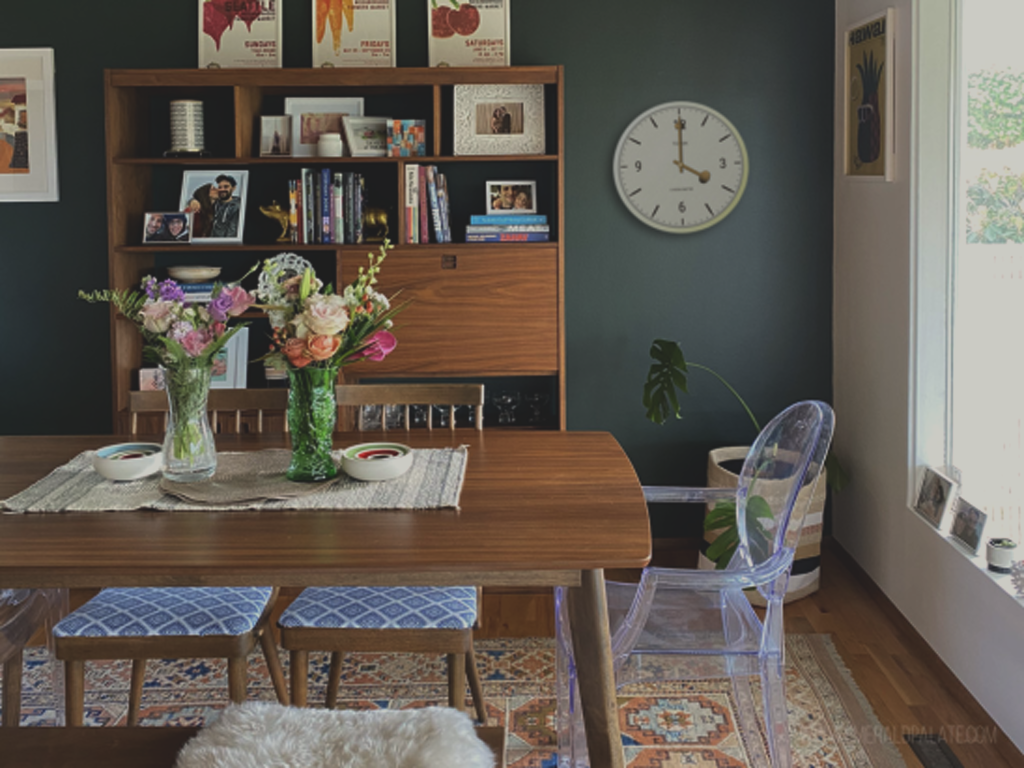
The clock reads 4,00
